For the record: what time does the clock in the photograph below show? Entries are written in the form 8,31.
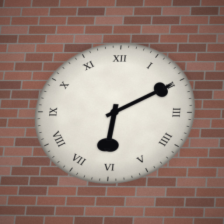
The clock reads 6,10
